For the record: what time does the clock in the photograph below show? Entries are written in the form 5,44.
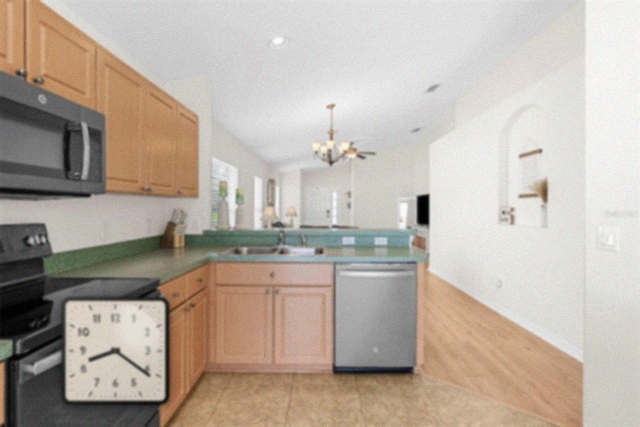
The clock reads 8,21
